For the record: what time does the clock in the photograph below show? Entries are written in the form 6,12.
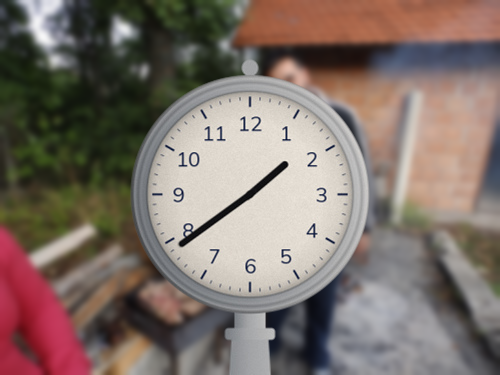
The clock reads 1,39
